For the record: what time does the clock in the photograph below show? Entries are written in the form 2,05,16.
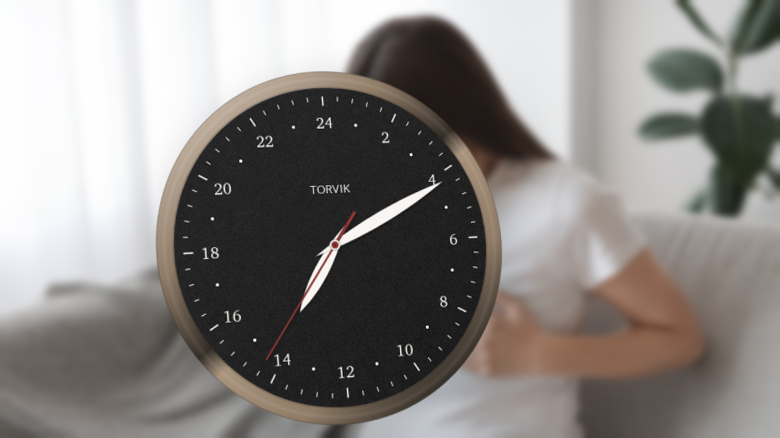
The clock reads 14,10,36
